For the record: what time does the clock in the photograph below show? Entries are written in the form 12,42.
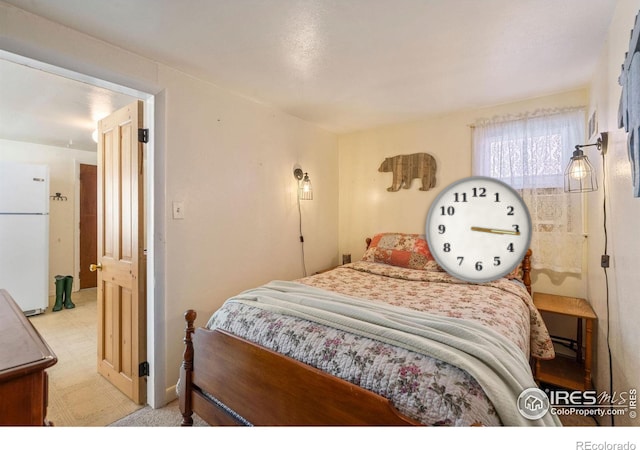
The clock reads 3,16
